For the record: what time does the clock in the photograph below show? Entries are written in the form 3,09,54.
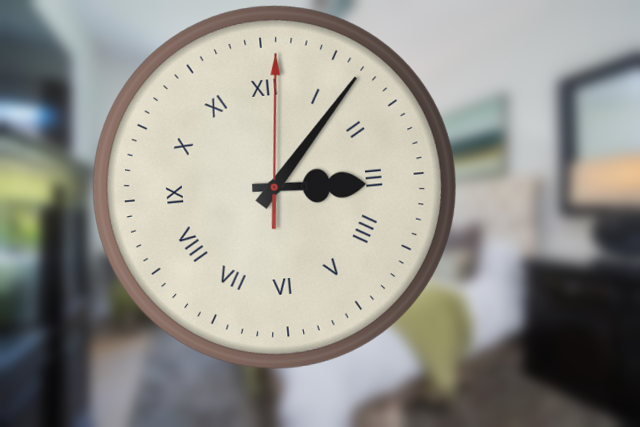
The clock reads 3,07,01
